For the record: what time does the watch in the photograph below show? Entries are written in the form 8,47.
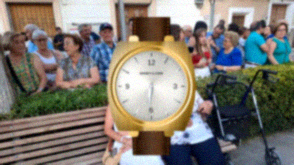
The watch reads 6,31
